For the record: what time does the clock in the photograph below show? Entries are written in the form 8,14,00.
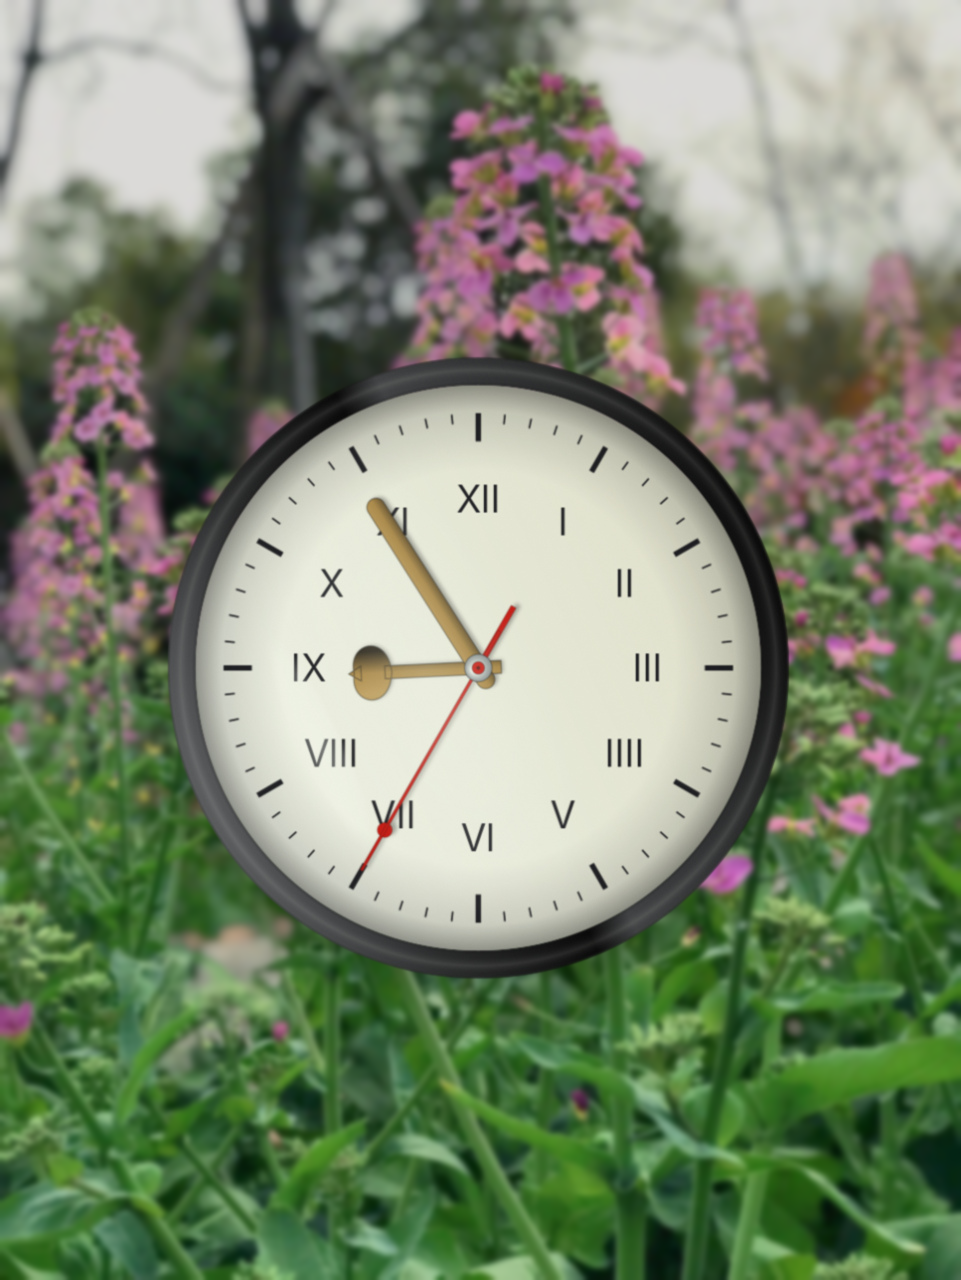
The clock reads 8,54,35
